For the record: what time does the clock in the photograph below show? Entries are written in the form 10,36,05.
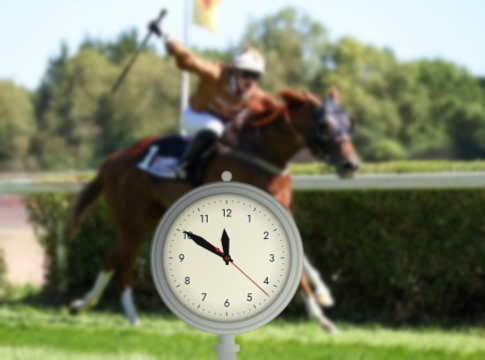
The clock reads 11,50,22
